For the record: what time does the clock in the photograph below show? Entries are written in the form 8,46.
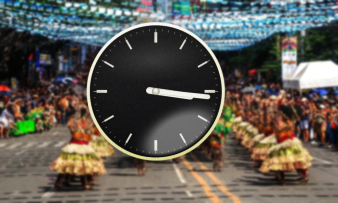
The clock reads 3,16
